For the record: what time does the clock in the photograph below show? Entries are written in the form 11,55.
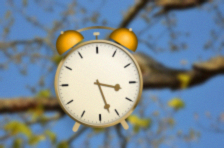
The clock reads 3,27
